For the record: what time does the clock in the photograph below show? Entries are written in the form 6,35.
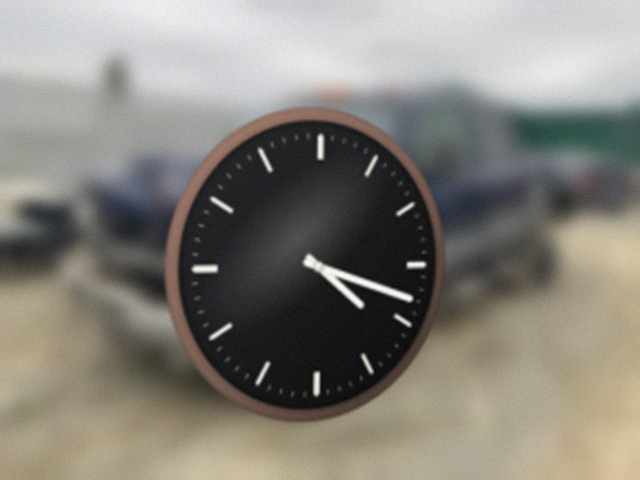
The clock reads 4,18
